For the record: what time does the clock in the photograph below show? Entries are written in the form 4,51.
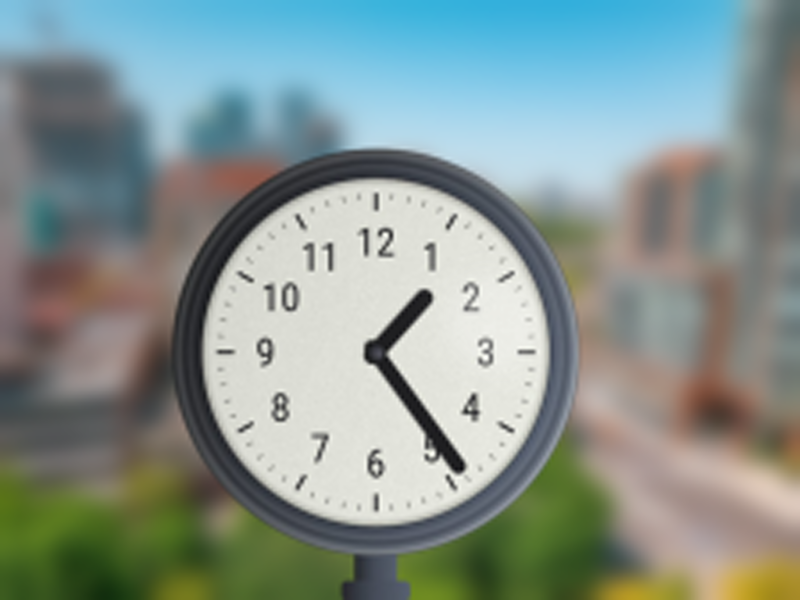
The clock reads 1,24
